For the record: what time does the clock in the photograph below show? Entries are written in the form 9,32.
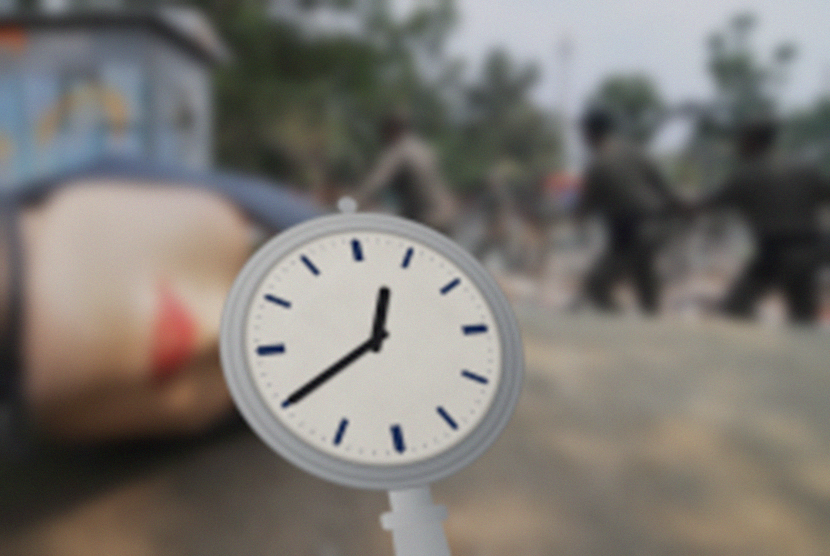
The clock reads 12,40
